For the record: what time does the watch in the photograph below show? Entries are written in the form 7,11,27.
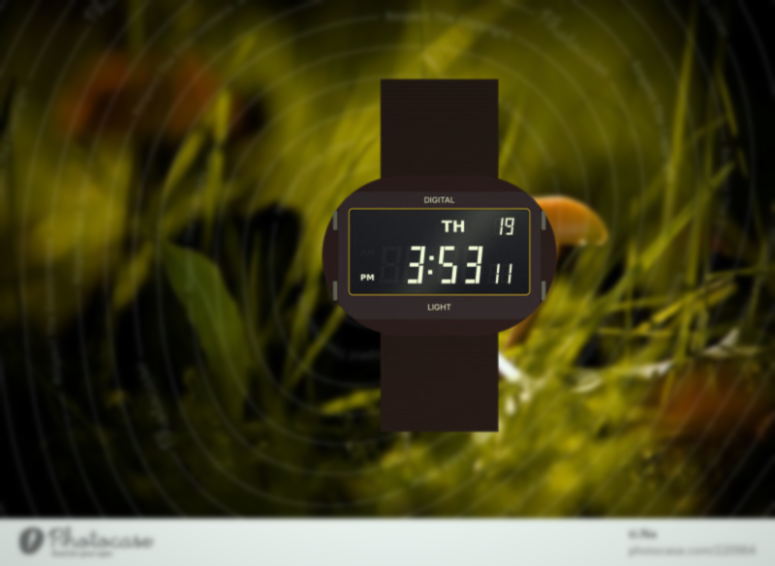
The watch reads 3,53,11
